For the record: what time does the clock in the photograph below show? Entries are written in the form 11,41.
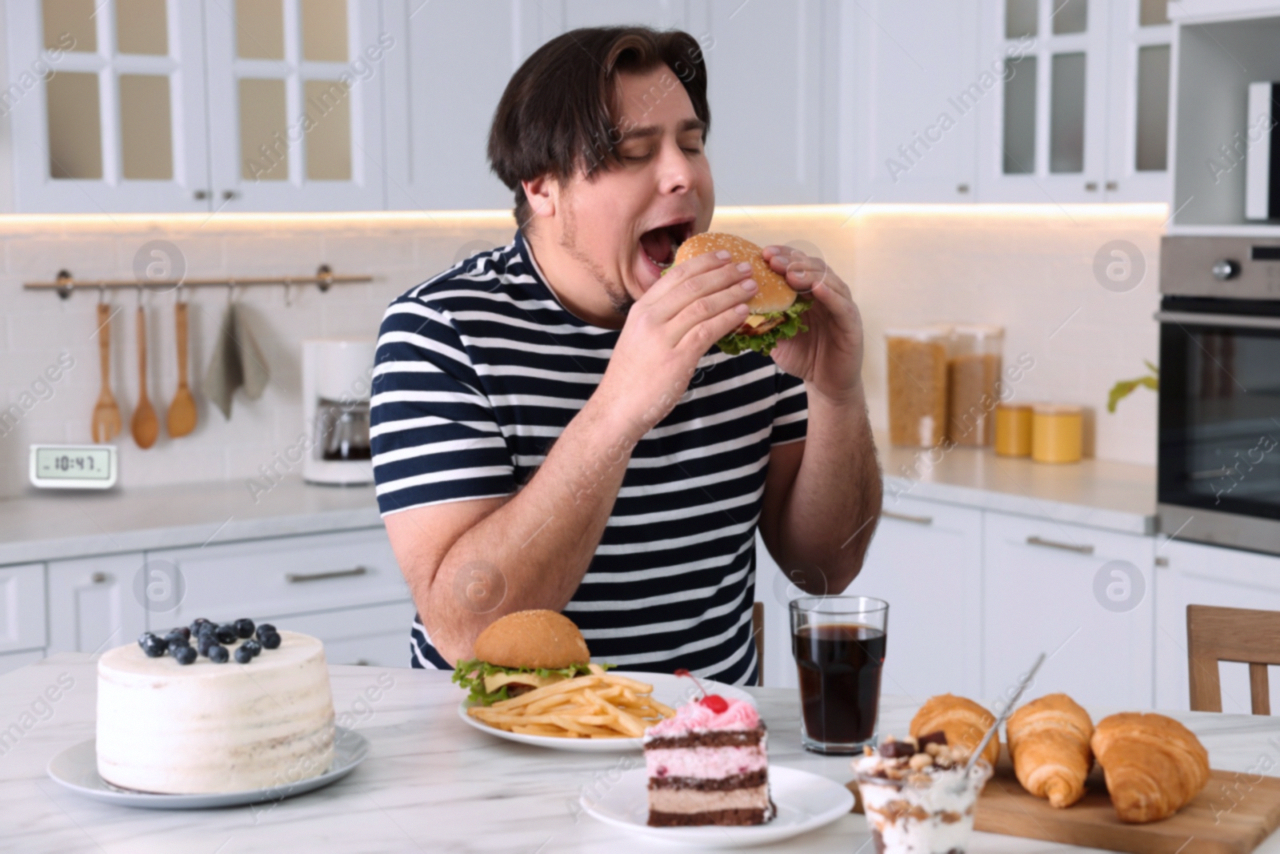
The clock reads 10,47
